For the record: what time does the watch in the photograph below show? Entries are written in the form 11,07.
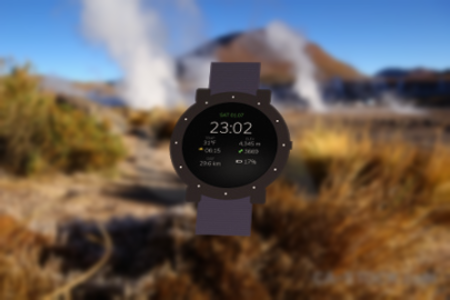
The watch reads 23,02
